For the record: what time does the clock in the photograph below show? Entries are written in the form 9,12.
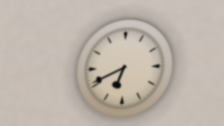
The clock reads 6,41
